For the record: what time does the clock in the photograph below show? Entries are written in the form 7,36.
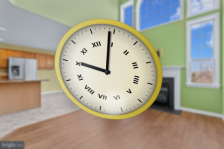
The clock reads 10,04
